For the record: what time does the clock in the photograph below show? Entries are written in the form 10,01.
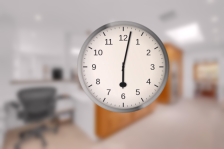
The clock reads 6,02
